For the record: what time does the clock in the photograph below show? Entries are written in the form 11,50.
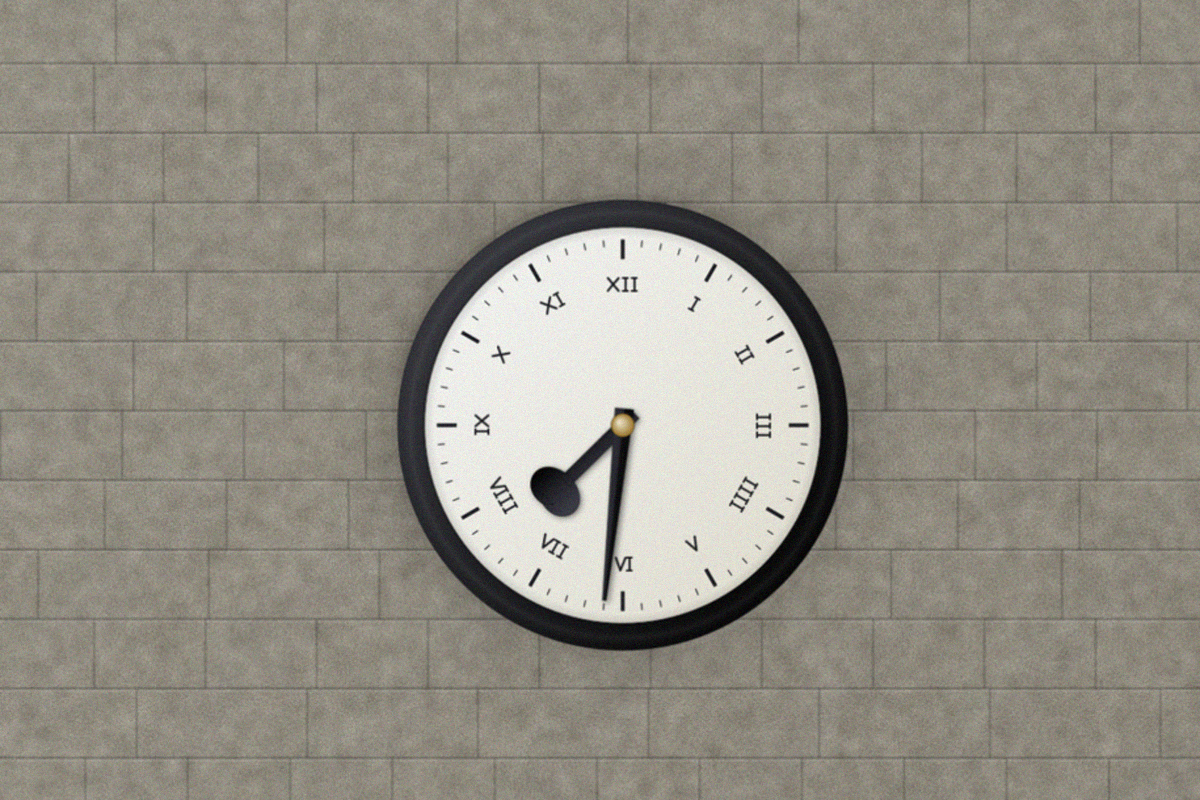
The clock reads 7,31
